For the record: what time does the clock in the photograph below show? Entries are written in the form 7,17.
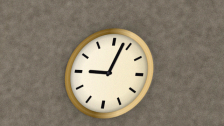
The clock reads 9,03
